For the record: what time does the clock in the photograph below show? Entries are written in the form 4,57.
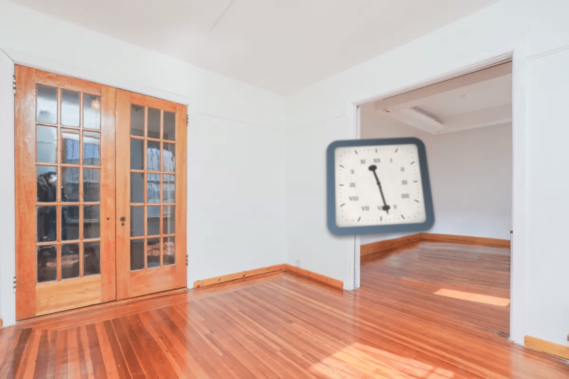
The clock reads 11,28
